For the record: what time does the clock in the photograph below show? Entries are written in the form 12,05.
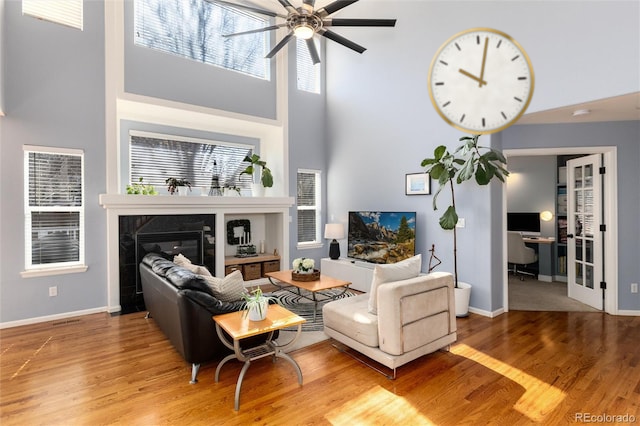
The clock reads 10,02
